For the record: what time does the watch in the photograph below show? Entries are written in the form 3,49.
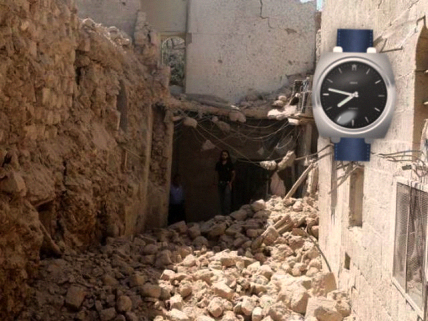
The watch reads 7,47
